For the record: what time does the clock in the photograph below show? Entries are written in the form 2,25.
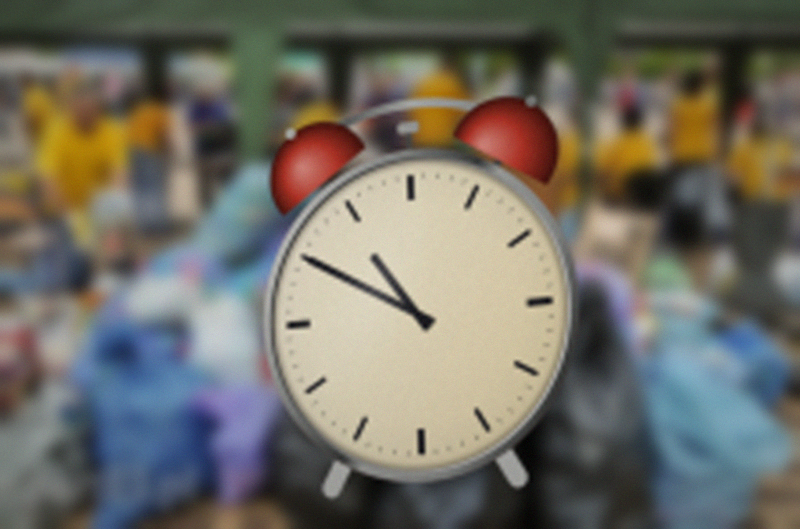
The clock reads 10,50
